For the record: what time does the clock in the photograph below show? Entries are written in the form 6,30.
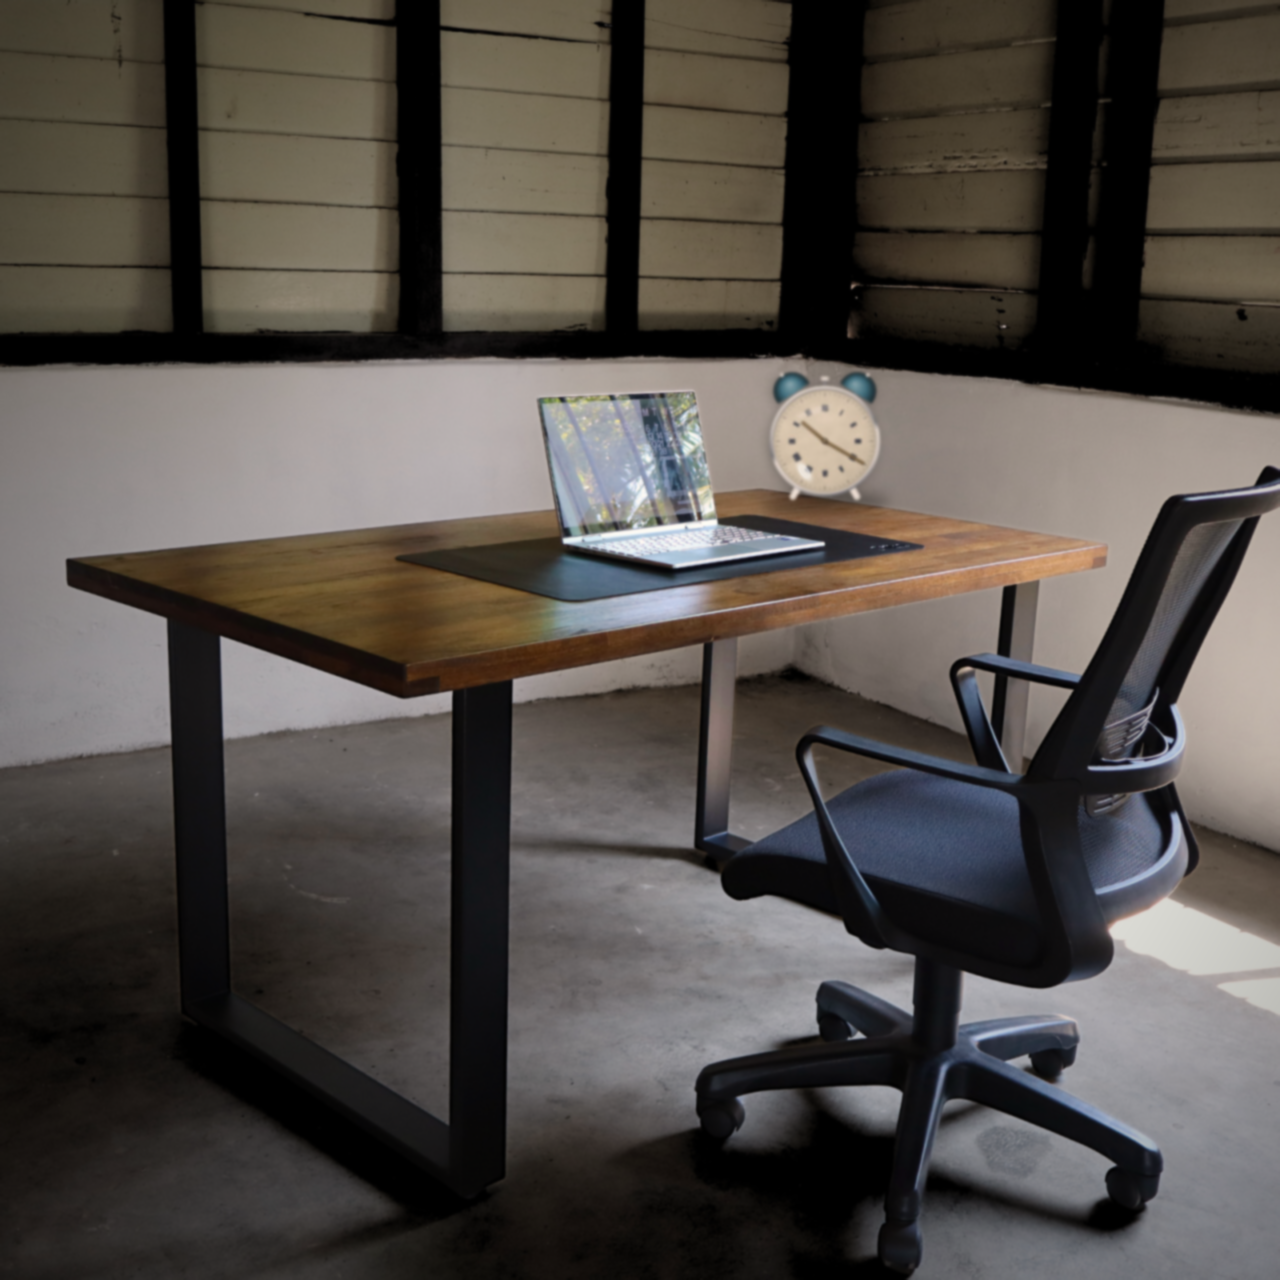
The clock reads 10,20
